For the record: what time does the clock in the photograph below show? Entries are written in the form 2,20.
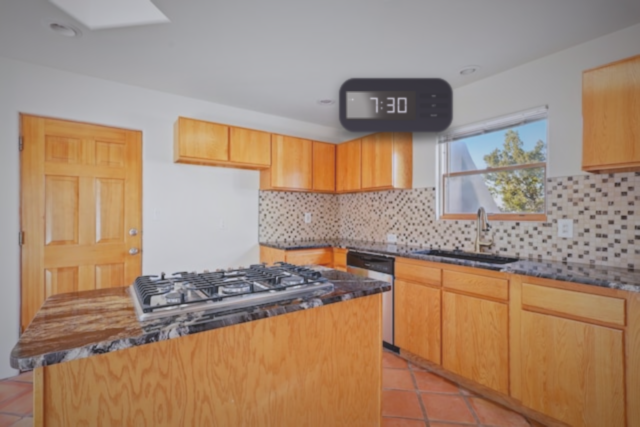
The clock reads 7,30
